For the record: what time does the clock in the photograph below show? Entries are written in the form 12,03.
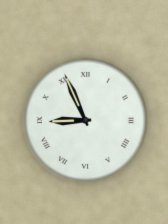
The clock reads 8,56
